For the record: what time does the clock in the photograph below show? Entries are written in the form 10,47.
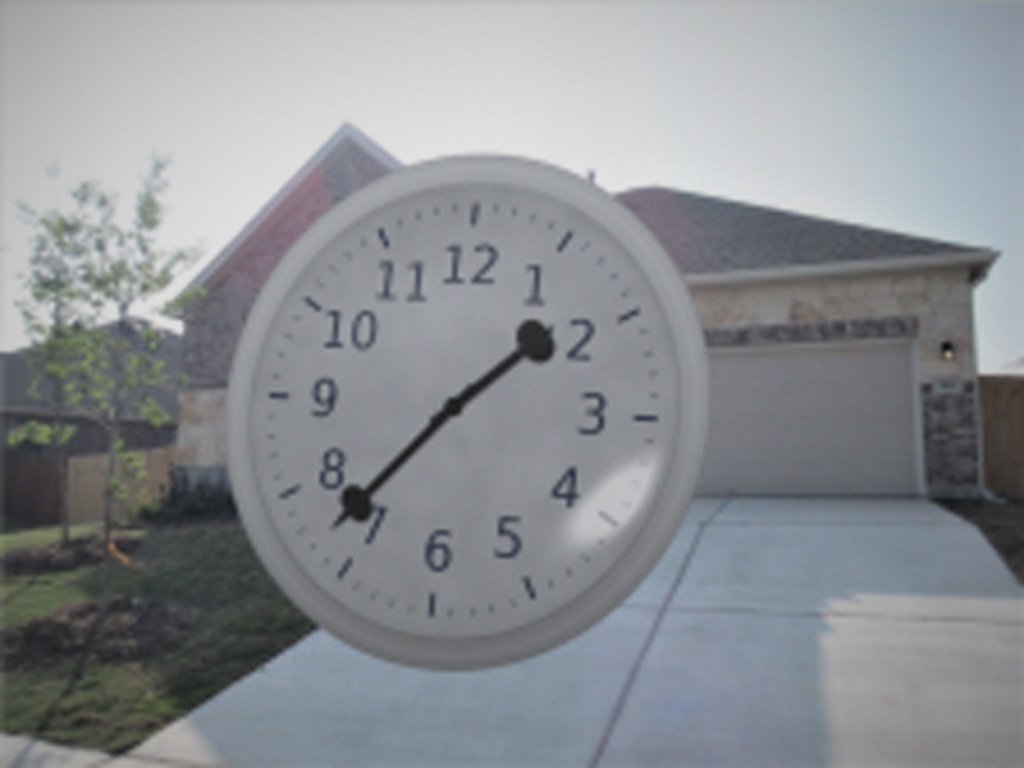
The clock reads 1,37
